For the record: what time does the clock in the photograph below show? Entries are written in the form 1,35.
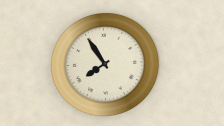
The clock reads 7,55
